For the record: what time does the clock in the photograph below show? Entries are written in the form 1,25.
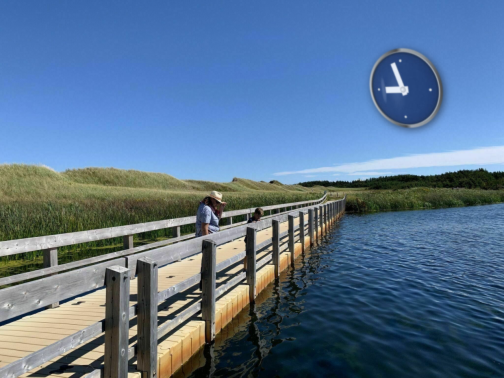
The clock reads 8,57
